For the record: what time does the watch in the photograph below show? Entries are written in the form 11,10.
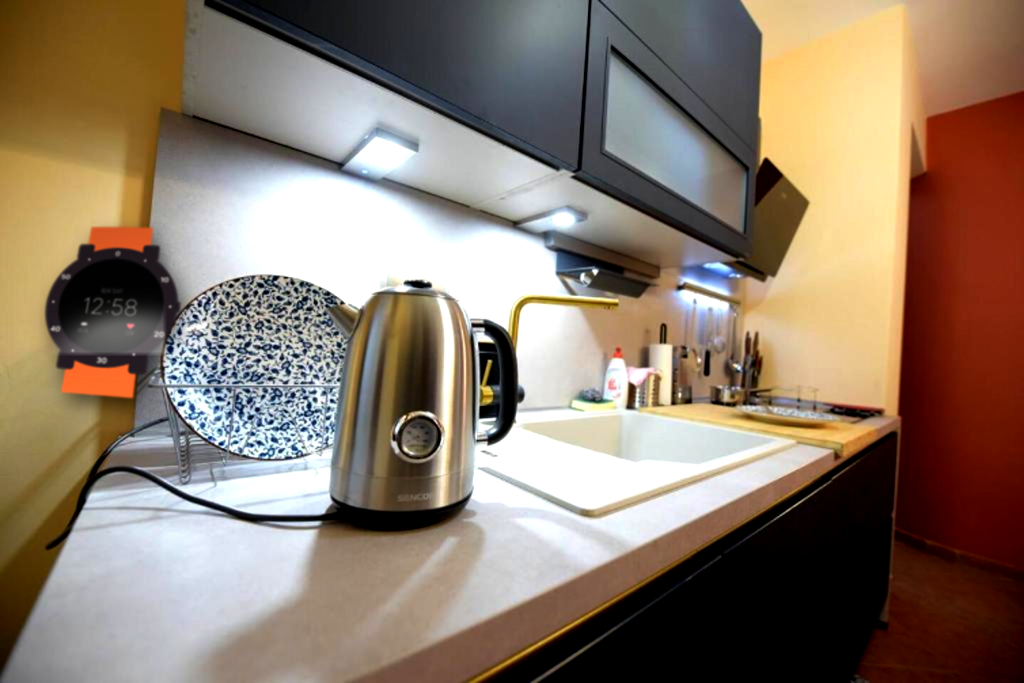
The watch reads 12,58
